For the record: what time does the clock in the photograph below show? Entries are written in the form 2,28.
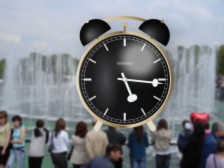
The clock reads 5,16
